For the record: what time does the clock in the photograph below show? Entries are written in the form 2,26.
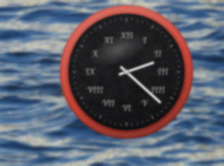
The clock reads 2,22
